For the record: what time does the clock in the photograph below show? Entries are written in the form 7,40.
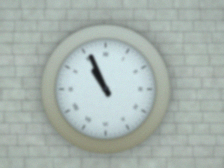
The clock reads 10,56
